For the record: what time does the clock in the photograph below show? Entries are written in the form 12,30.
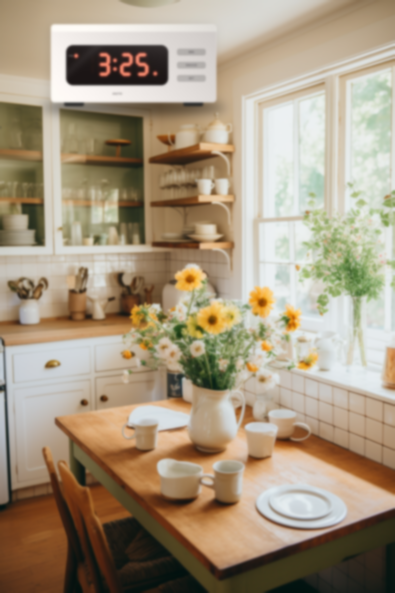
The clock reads 3,25
